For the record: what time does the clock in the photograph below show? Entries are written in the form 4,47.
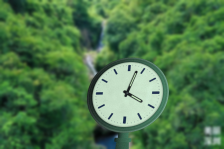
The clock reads 4,03
